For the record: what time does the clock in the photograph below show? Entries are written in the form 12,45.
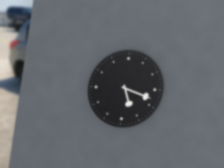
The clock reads 5,18
